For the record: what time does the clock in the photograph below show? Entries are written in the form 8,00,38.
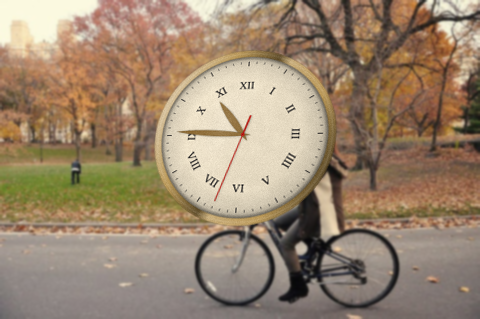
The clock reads 10,45,33
